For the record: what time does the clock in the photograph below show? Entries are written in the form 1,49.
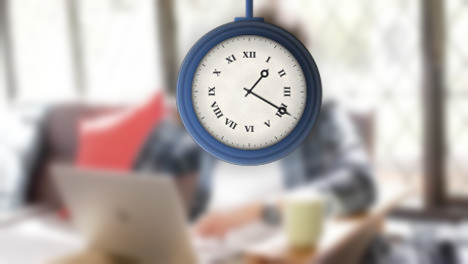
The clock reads 1,20
